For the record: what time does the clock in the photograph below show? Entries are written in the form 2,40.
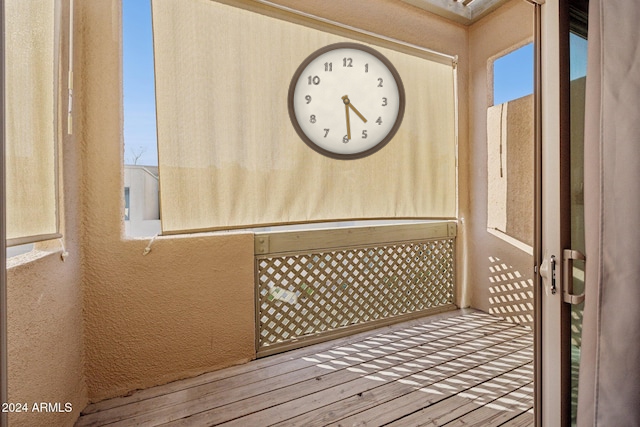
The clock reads 4,29
